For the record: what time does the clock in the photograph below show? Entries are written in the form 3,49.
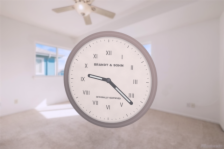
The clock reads 9,22
